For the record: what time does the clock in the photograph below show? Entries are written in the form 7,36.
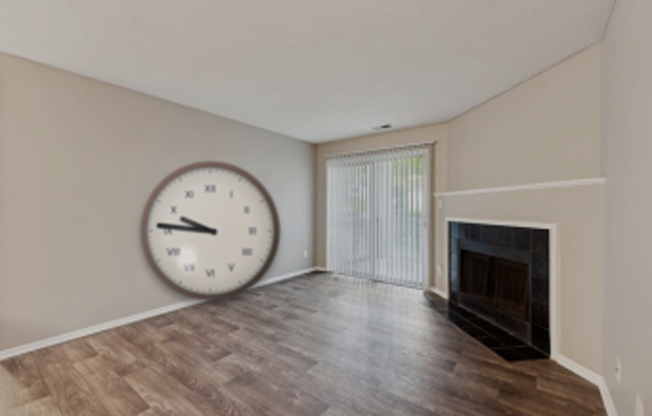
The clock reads 9,46
